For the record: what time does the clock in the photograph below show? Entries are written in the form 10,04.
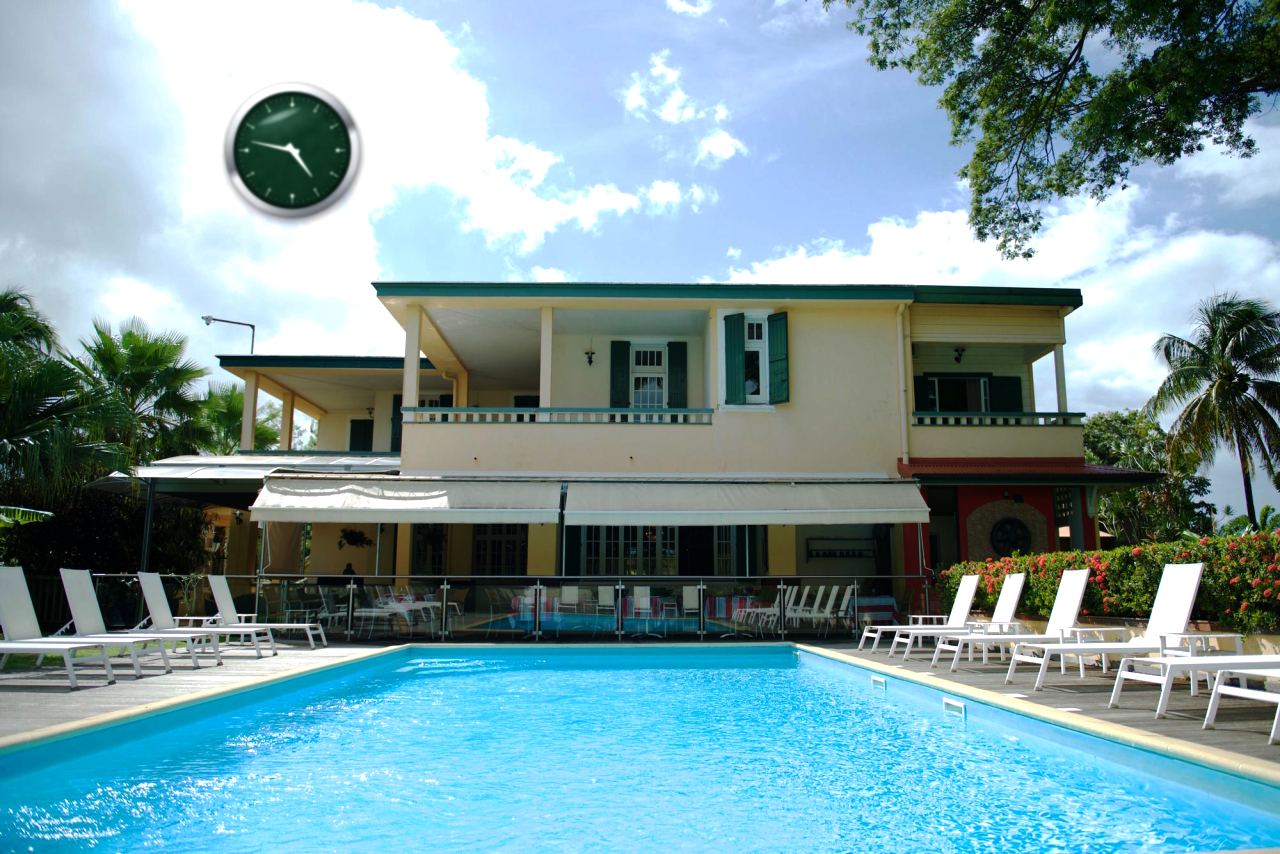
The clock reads 4,47
